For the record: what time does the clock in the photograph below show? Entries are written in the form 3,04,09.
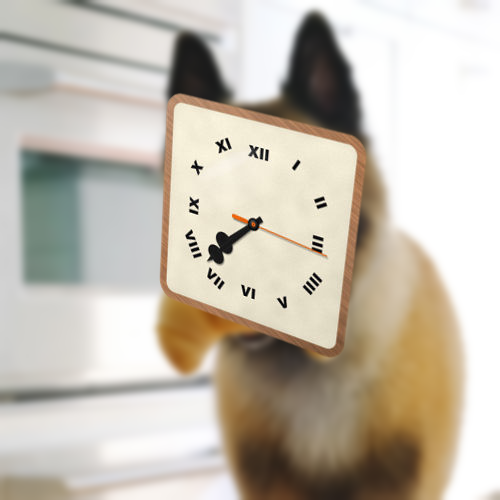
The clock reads 7,37,16
